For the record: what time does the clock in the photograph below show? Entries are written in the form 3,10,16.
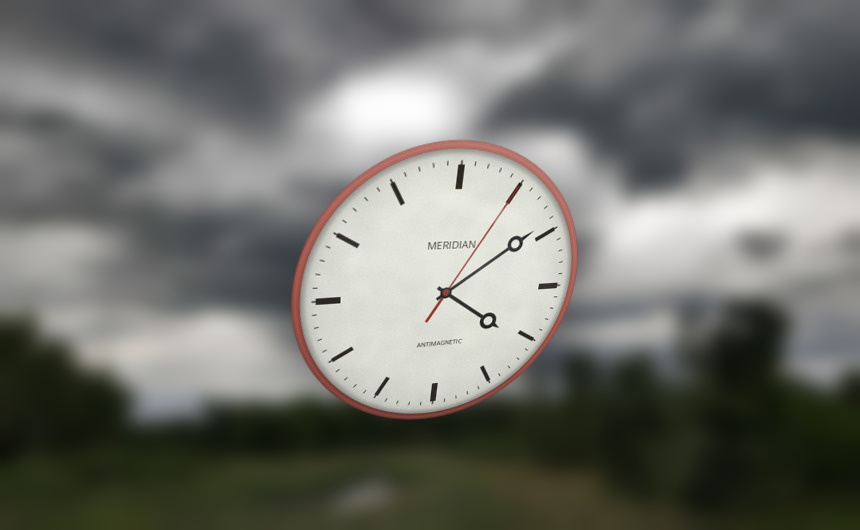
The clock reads 4,09,05
